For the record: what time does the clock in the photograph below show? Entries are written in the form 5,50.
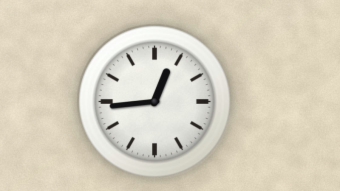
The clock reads 12,44
